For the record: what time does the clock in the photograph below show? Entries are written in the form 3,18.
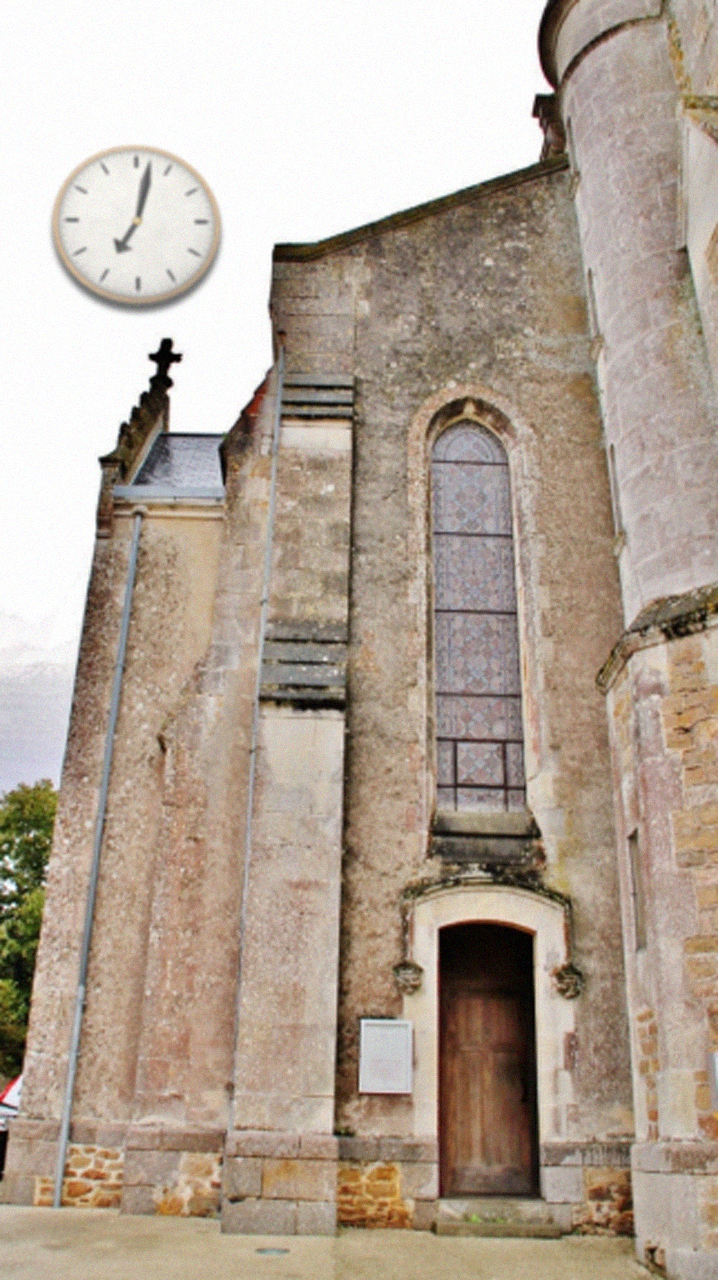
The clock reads 7,02
